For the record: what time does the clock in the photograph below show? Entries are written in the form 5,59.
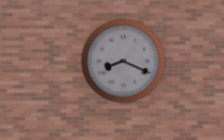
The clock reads 8,19
